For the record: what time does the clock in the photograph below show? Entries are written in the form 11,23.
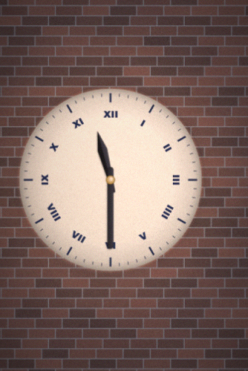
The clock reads 11,30
